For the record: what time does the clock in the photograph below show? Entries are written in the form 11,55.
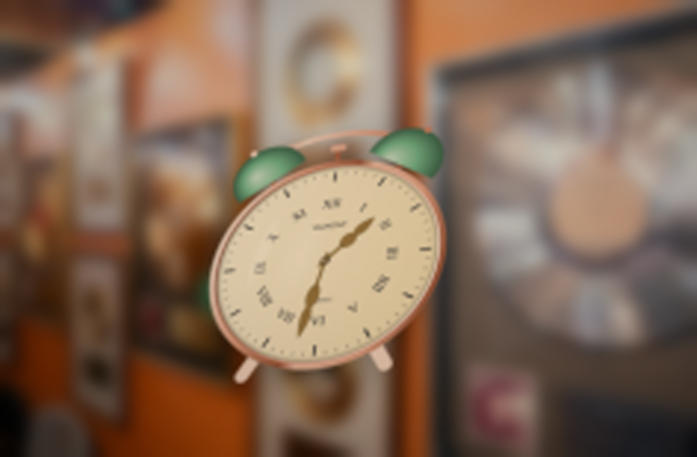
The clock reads 1,32
